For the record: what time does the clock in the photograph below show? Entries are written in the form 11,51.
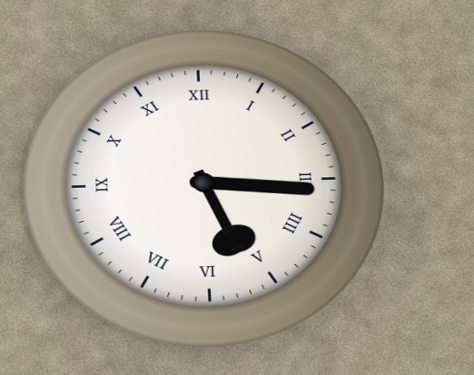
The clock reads 5,16
